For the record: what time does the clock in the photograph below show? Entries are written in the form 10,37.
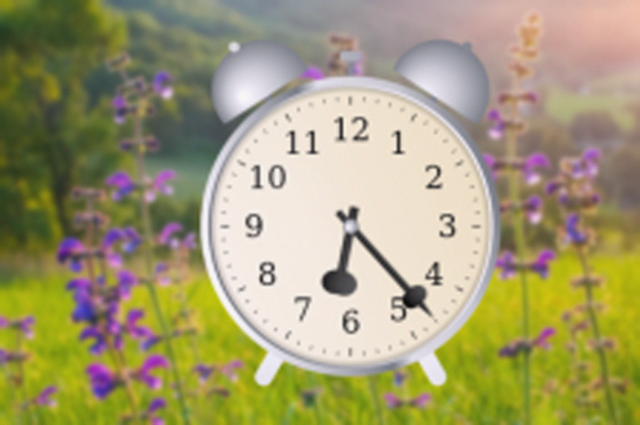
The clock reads 6,23
